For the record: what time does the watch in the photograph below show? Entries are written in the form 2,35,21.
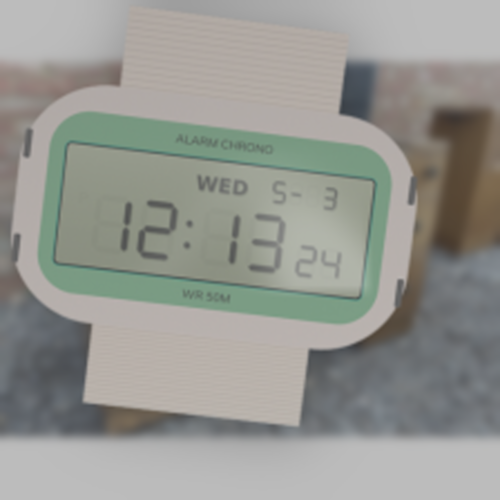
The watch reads 12,13,24
